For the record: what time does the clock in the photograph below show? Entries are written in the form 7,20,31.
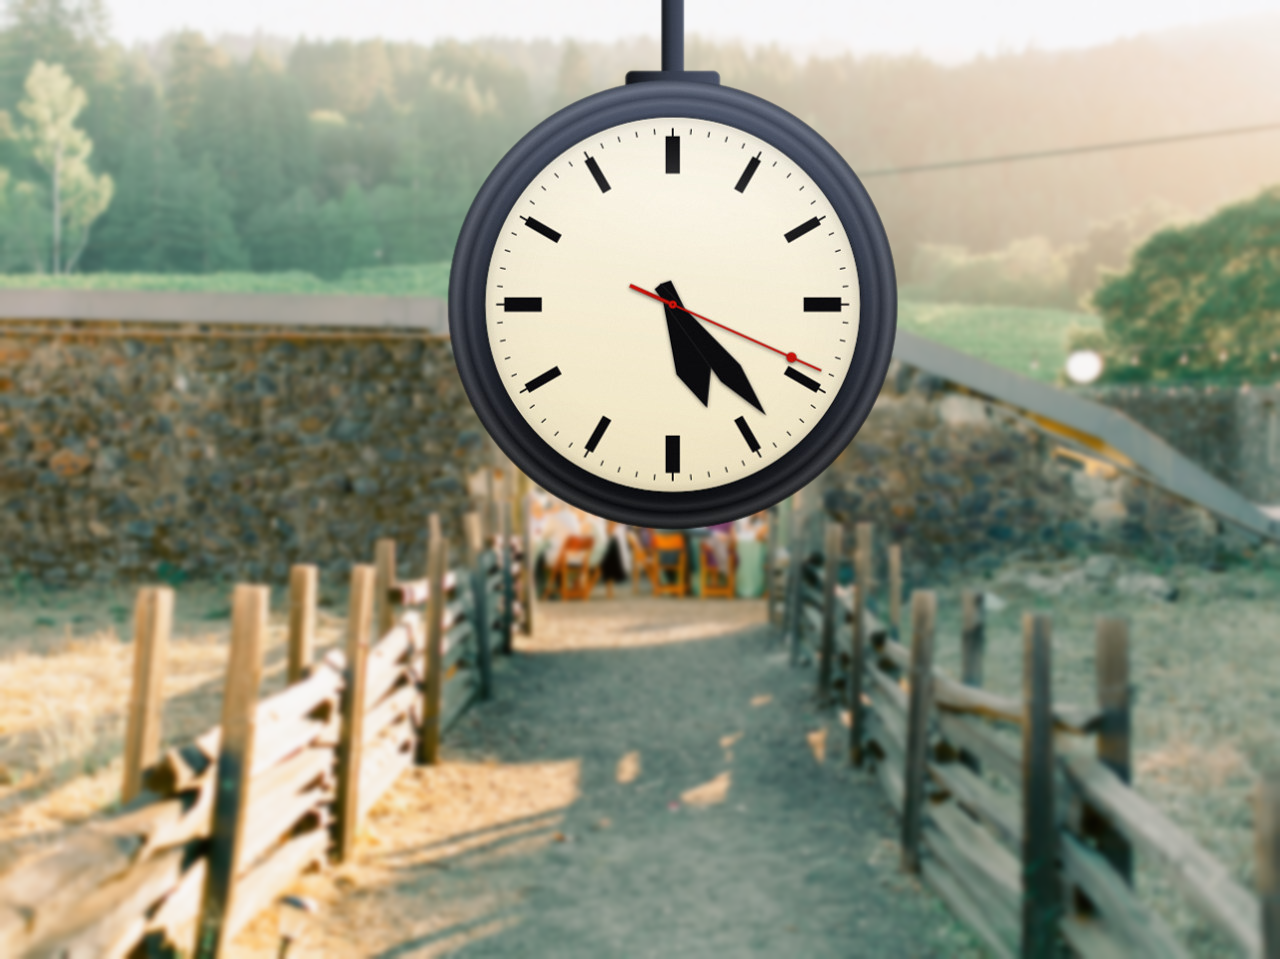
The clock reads 5,23,19
